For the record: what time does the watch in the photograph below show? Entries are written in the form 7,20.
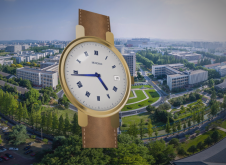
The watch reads 4,44
